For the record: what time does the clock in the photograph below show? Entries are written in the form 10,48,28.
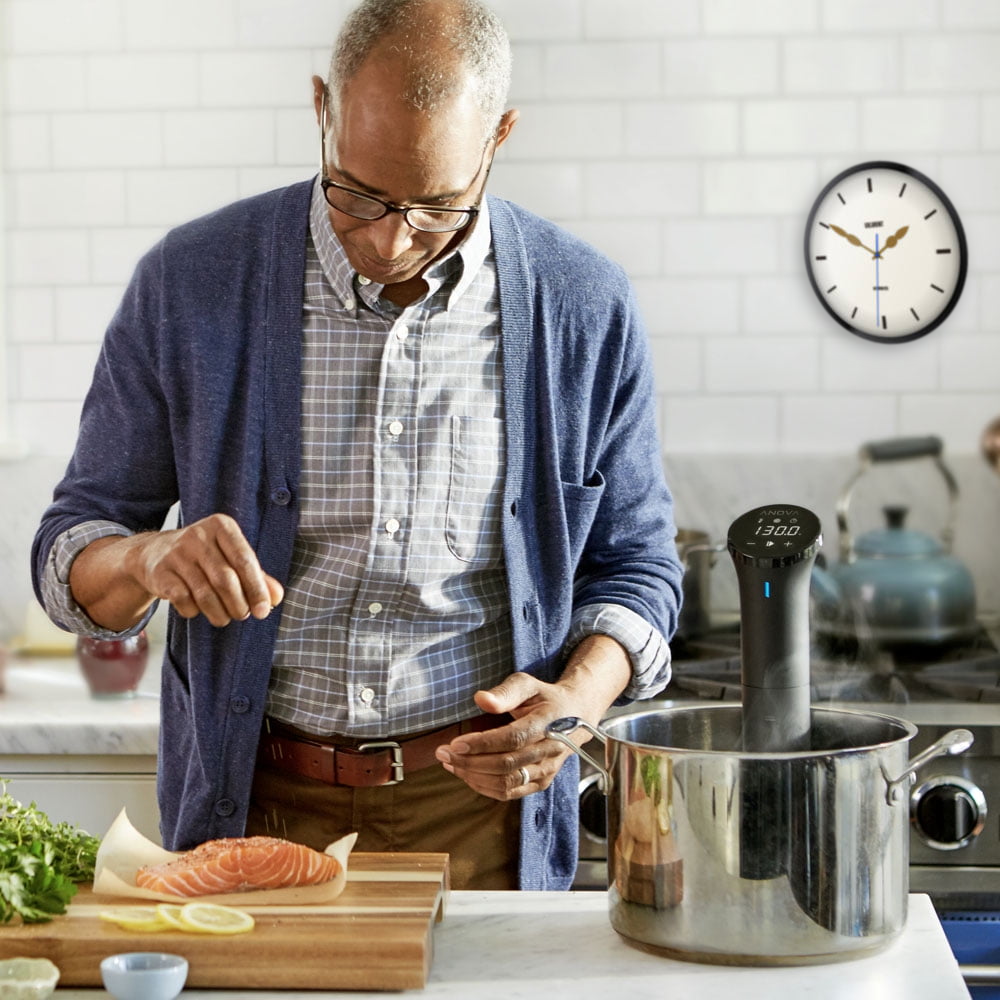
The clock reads 1,50,31
